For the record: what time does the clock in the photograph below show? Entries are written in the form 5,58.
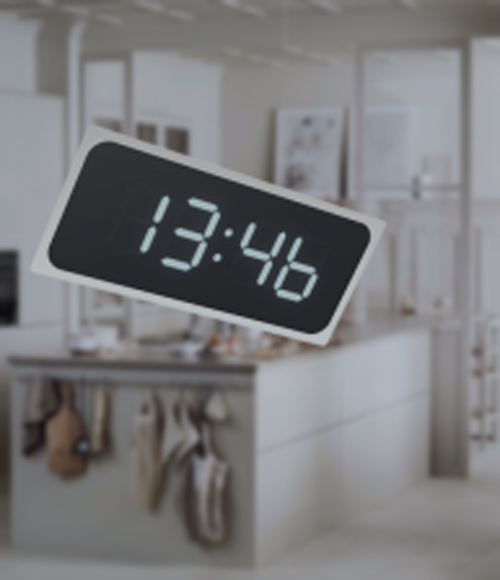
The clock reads 13,46
